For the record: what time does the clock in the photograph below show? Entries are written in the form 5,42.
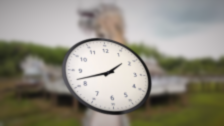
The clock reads 1,42
